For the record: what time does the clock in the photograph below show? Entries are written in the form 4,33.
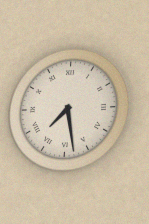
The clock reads 7,28
